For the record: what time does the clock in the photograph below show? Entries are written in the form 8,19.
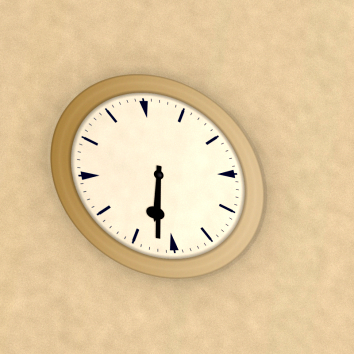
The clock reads 6,32
